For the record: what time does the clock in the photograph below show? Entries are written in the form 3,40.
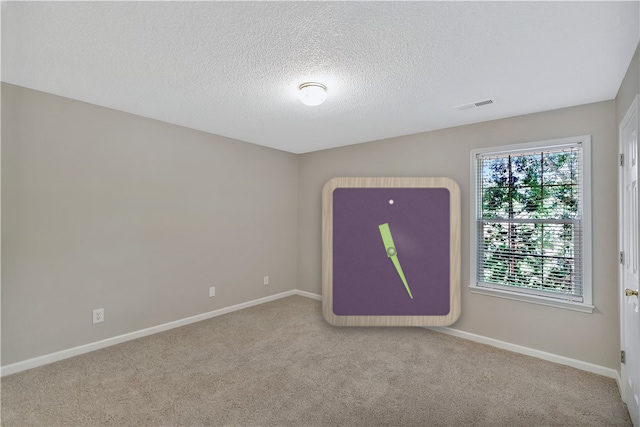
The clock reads 11,26
